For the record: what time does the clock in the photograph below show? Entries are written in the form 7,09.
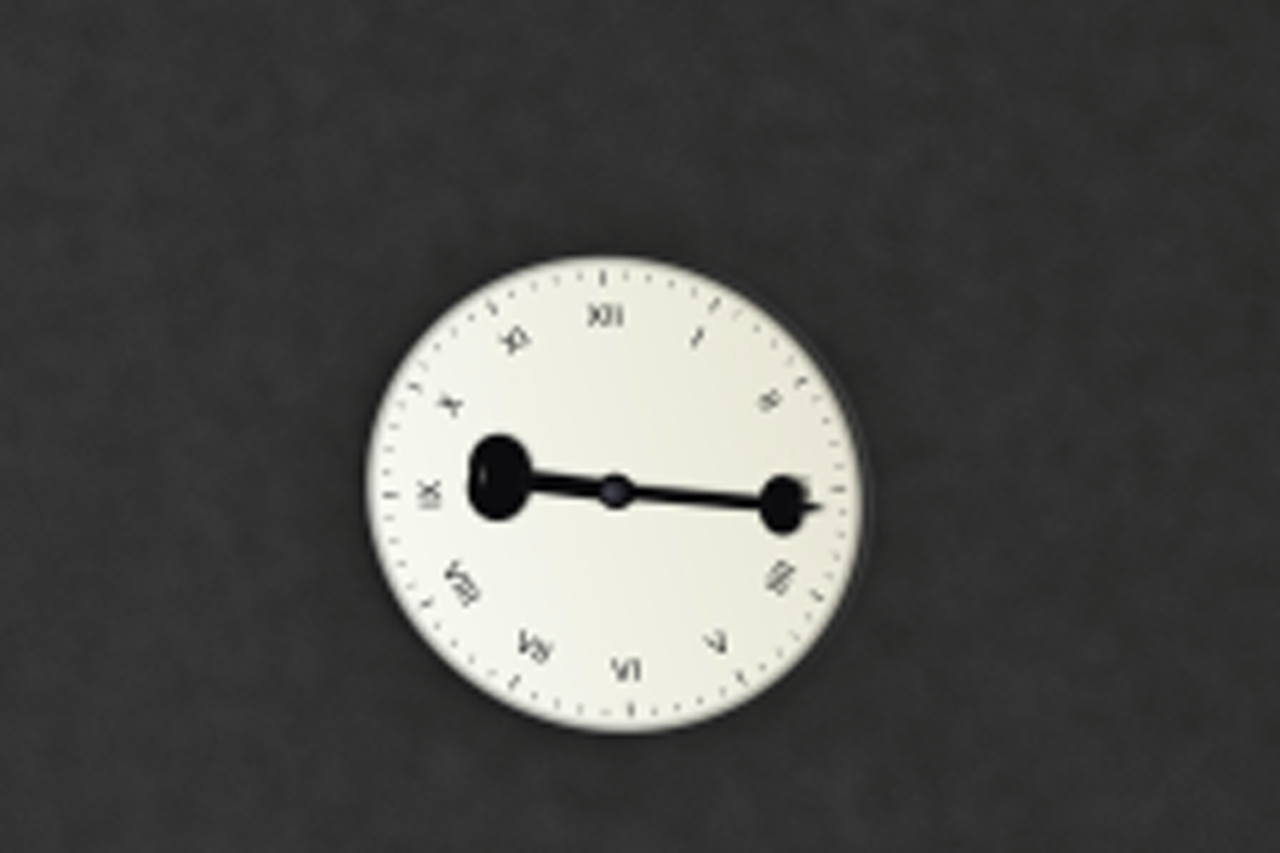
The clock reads 9,16
